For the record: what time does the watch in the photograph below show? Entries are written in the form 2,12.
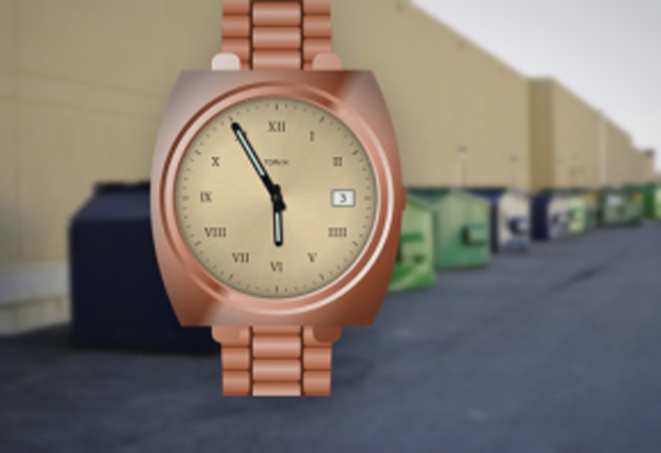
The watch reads 5,55
